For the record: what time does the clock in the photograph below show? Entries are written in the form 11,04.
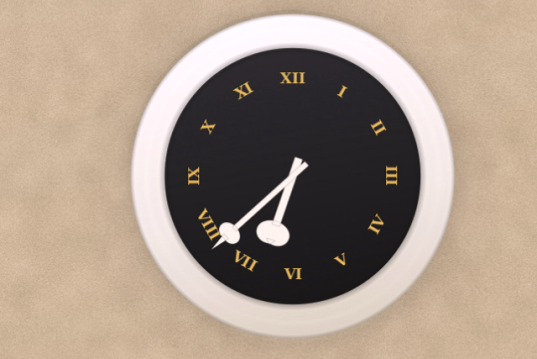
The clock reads 6,38
